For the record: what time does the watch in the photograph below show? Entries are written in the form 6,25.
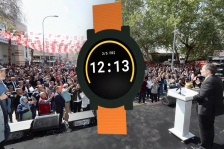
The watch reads 12,13
